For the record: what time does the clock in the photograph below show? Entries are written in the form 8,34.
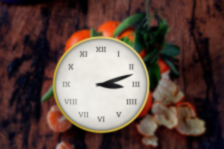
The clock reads 3,12
